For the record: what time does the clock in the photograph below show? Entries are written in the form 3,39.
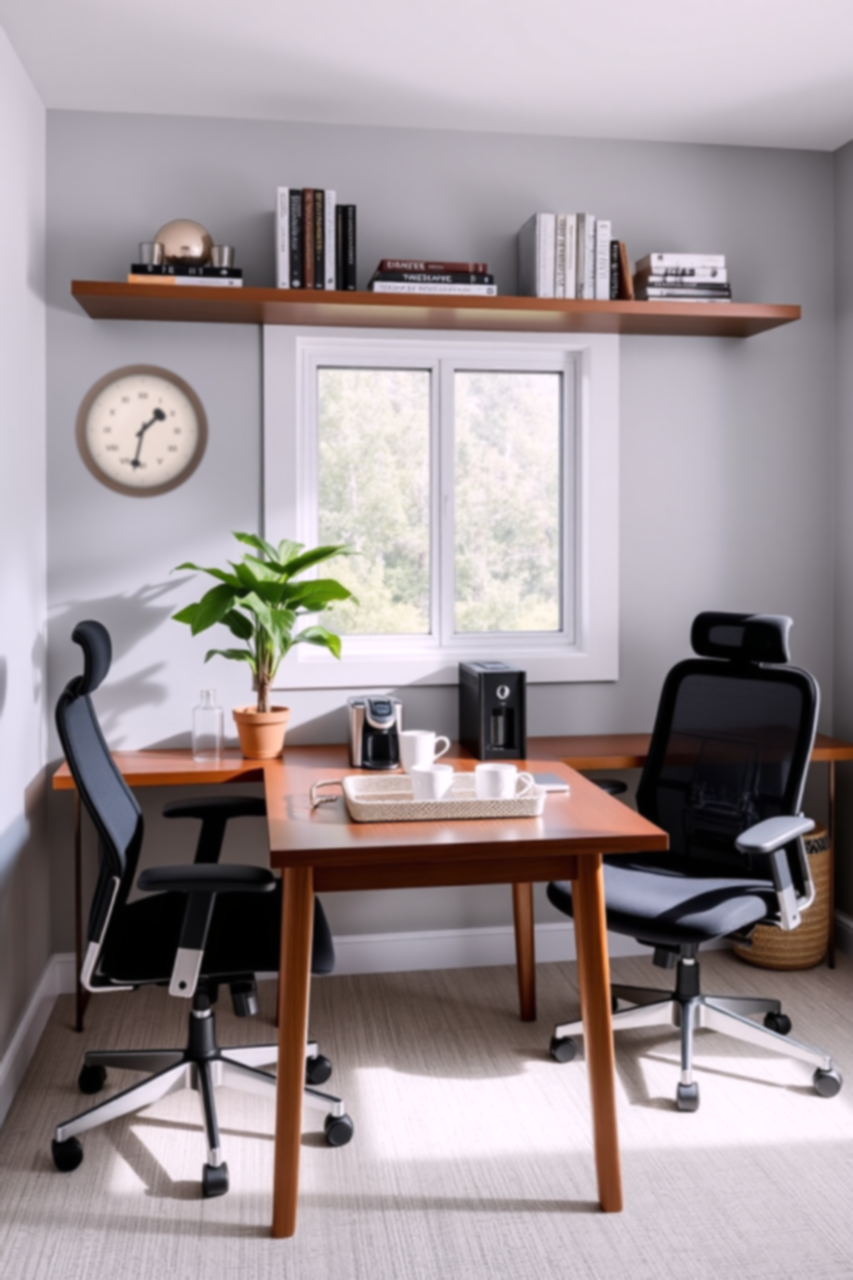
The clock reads 1,32
